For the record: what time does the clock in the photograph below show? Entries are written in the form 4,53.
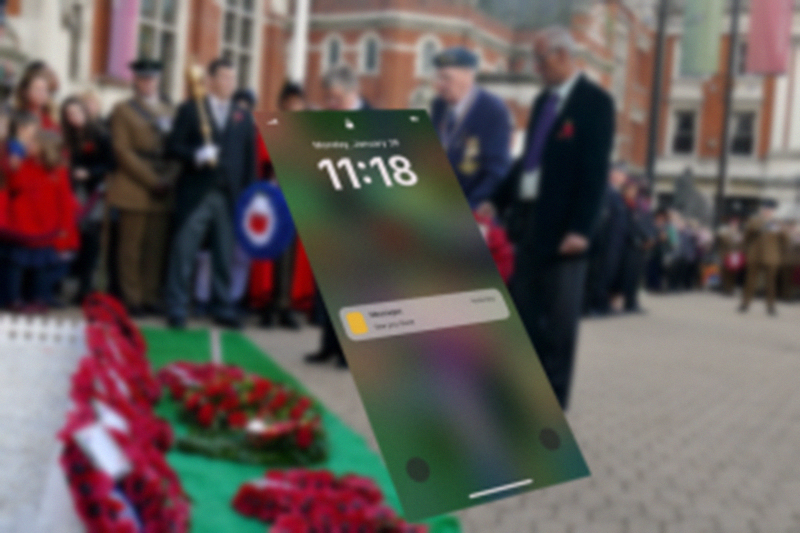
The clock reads 11,18
